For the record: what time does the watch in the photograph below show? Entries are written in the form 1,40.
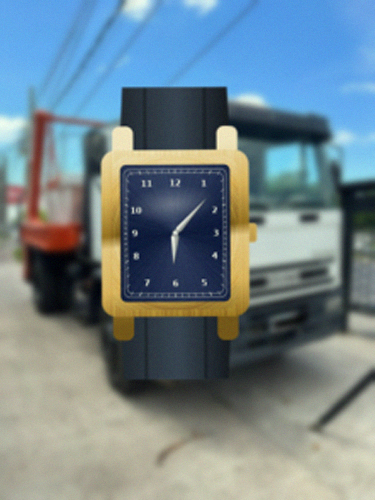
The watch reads 6,07
